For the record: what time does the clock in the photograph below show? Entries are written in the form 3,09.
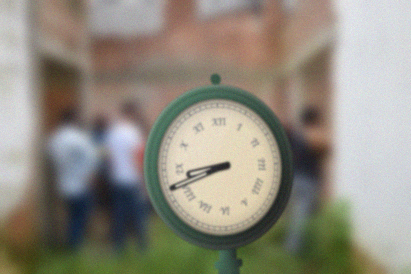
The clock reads 8,42
